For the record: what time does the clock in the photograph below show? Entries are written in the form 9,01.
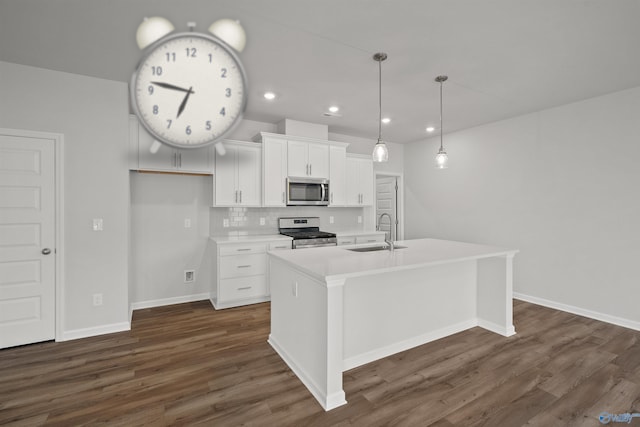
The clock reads 6,47
